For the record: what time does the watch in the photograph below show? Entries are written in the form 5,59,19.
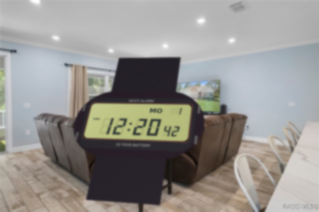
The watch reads 12,20,42
